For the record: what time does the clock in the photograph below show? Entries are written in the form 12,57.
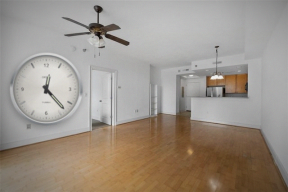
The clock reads 12,23
